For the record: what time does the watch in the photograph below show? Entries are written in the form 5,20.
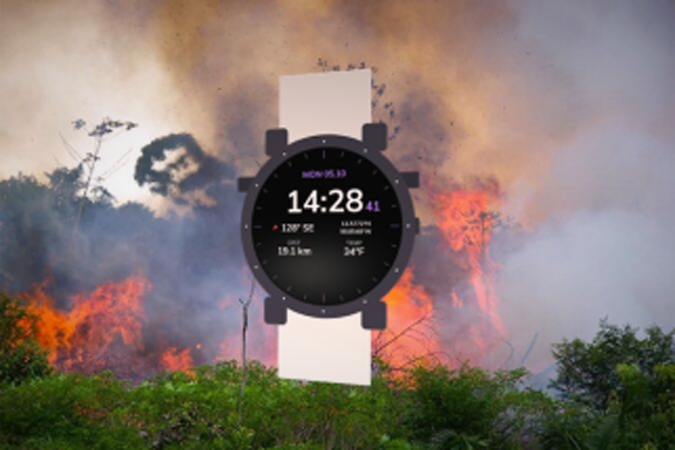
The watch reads 14,28
